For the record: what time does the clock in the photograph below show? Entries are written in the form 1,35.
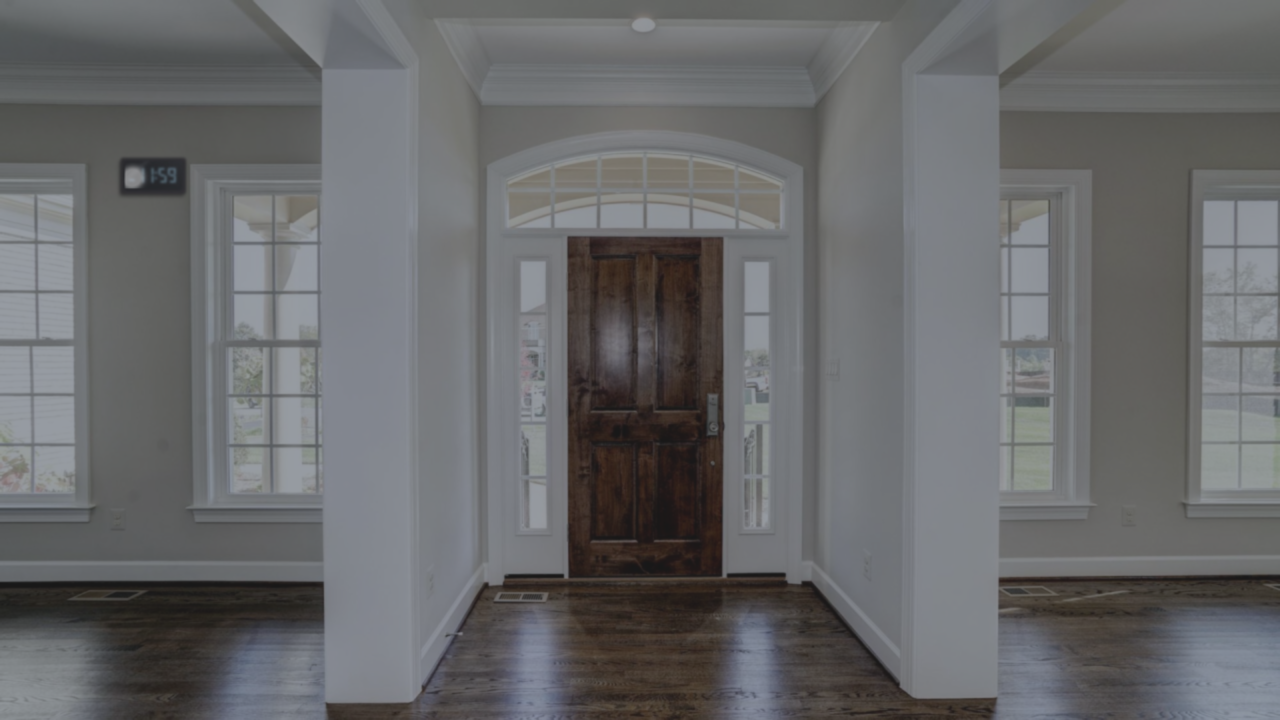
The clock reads 11,59
